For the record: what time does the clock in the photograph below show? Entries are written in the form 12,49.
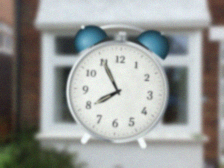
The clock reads 7,55
